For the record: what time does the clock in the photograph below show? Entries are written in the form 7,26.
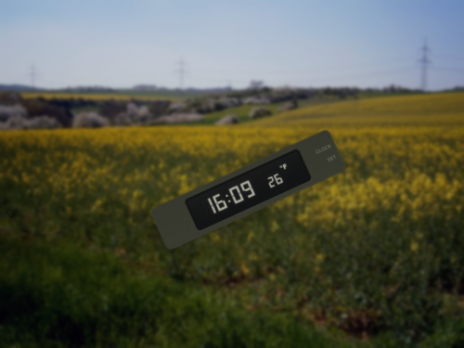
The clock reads 16,09
